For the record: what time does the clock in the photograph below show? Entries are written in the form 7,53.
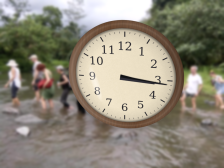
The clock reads 3,16
